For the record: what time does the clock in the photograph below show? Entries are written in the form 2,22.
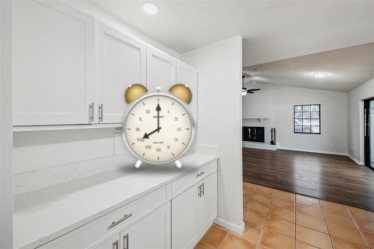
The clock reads 8,00
